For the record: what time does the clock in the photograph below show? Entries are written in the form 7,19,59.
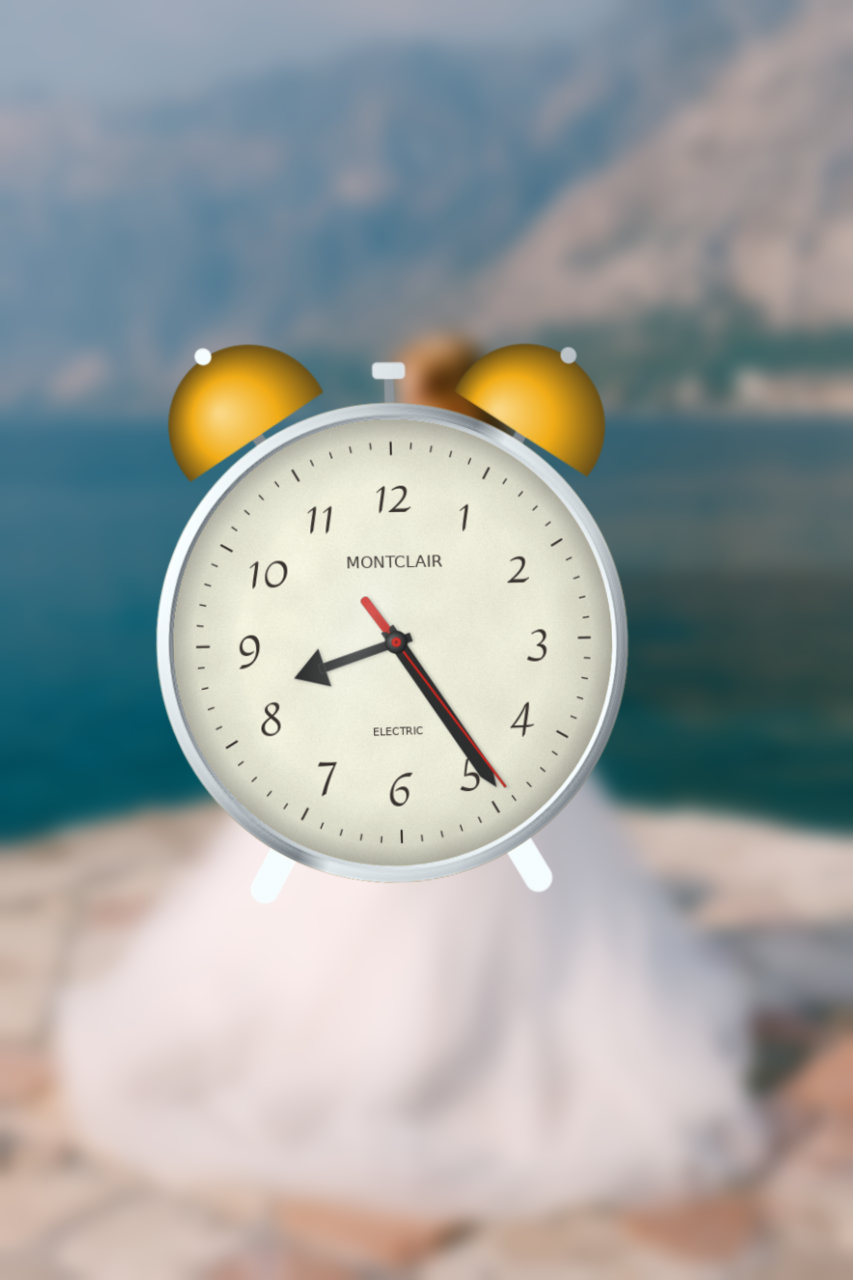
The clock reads 8,24,24
